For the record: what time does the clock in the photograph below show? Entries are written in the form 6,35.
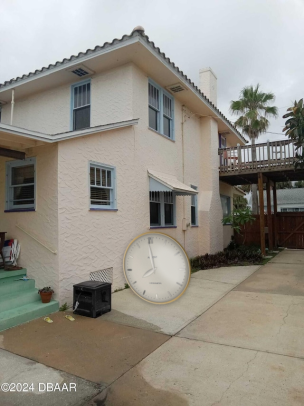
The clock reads 7,59
